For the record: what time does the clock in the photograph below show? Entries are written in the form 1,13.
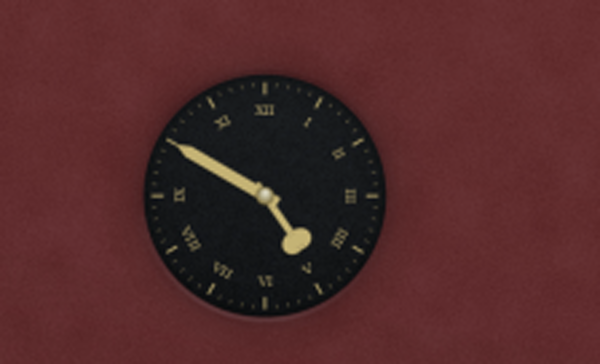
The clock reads 4,50
